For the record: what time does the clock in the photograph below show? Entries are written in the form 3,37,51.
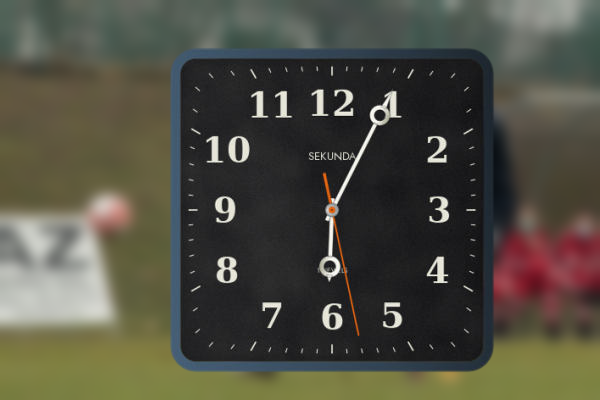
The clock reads 6,04,28
